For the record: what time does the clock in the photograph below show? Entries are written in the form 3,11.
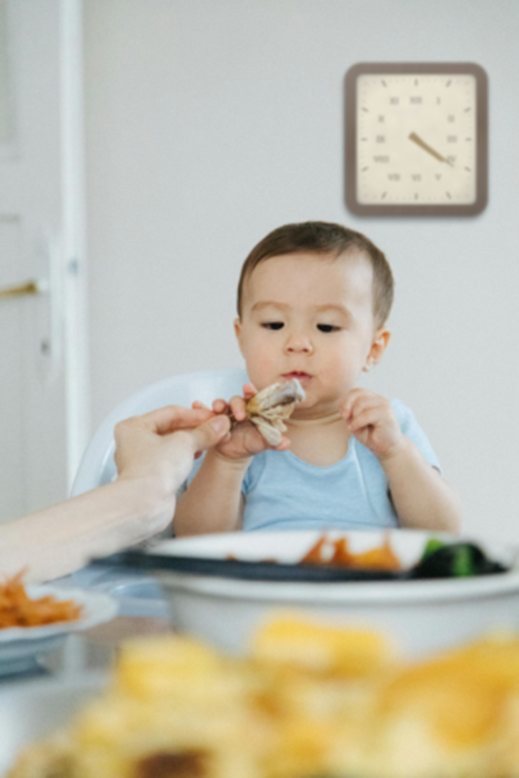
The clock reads 4,21
